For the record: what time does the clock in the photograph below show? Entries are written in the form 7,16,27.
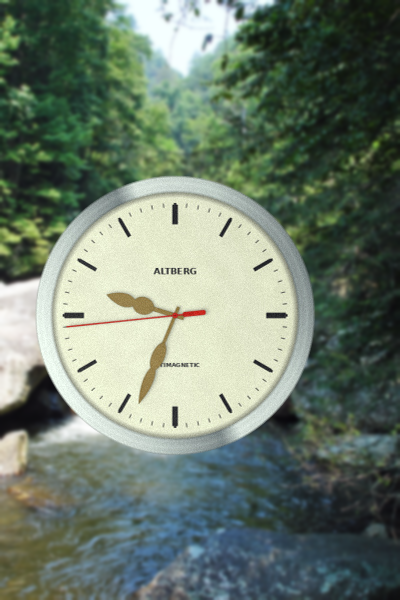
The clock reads 9,33,44
